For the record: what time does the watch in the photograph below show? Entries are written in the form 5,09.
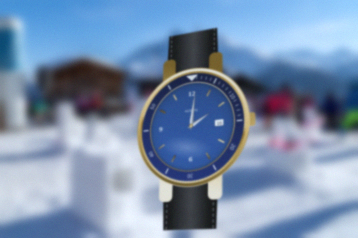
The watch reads 2,01
